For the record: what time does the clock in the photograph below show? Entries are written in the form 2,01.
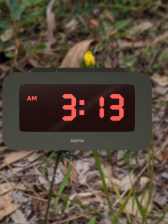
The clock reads 3,13
